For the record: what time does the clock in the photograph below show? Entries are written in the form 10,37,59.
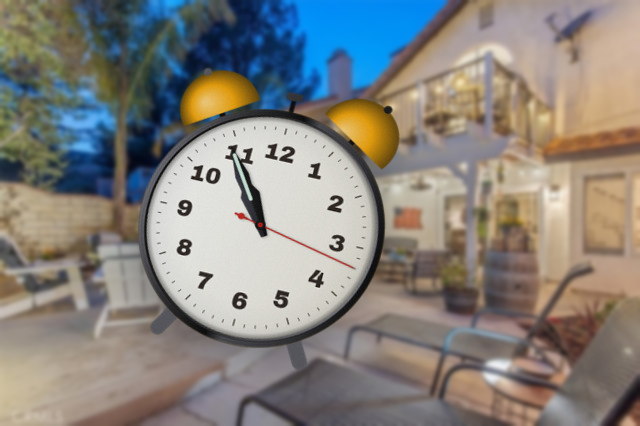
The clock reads 10,54,17
